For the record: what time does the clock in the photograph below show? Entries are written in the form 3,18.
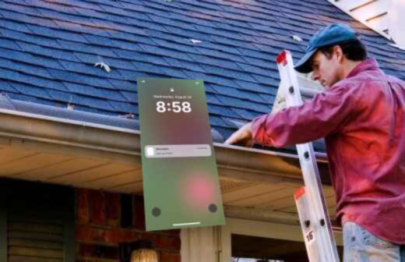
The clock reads 8,58
